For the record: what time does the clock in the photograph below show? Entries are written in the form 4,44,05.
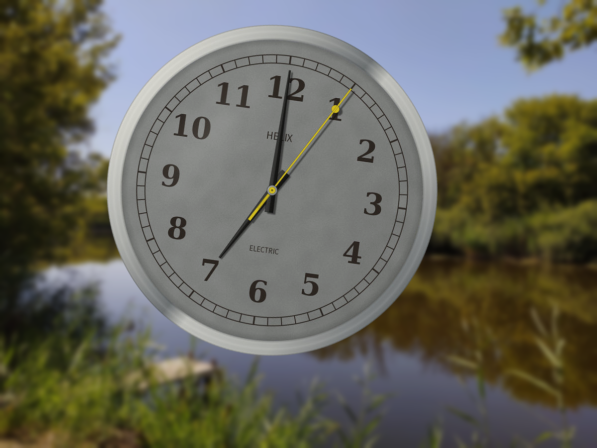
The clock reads 7,00,05
